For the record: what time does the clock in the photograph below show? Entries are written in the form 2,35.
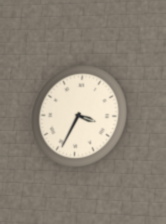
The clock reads 3,34
